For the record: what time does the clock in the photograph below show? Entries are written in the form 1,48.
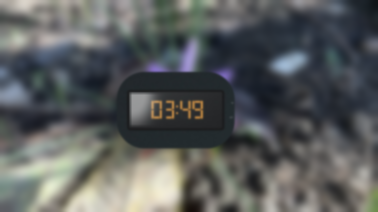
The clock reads 3,49
